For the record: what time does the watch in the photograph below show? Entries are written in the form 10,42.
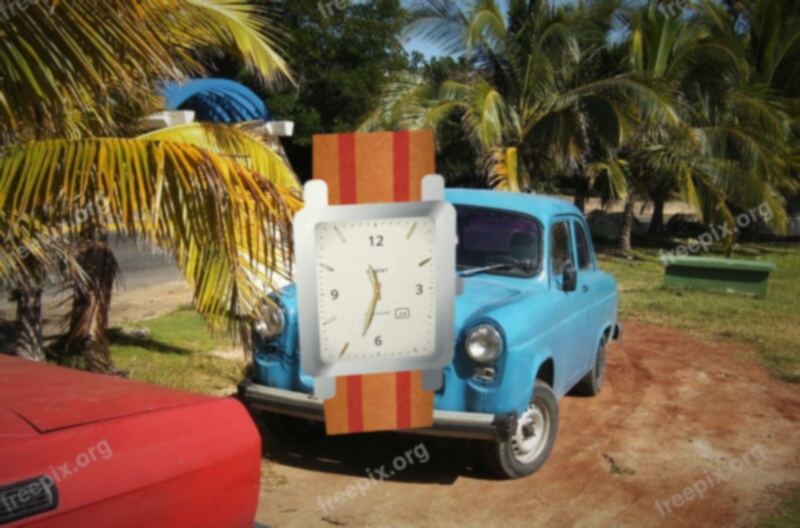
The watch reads 11,33
